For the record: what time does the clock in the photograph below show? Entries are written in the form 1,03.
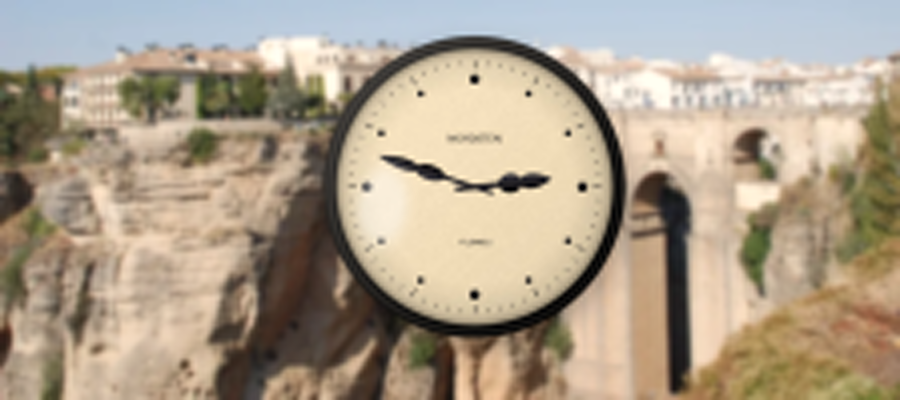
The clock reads 2,48
